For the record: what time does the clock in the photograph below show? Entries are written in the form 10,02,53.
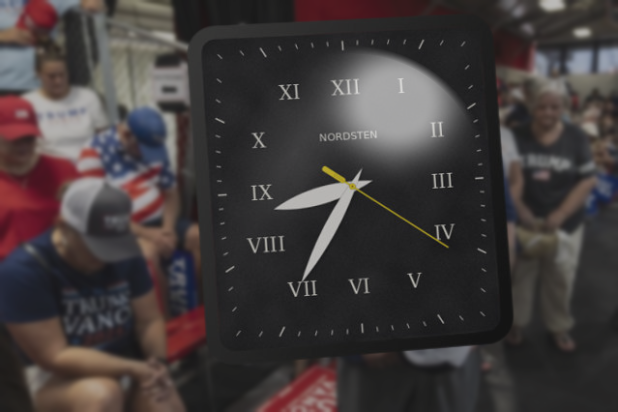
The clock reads 8,35,21
